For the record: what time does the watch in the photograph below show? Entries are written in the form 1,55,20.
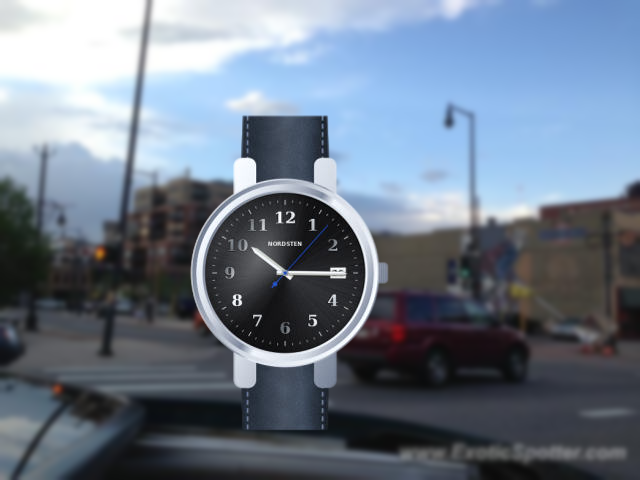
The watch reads 10,15,07
